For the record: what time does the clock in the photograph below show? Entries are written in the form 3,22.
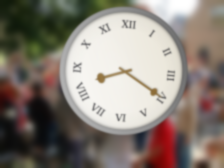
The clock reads 8,20
